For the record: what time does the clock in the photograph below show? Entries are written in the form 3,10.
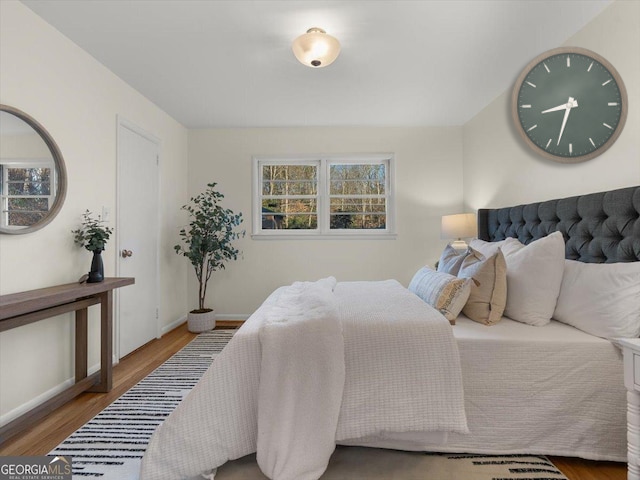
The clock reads 8,33
